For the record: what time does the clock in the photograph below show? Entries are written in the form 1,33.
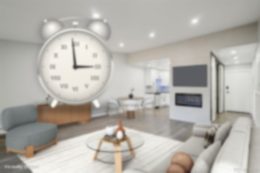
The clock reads 2,59
